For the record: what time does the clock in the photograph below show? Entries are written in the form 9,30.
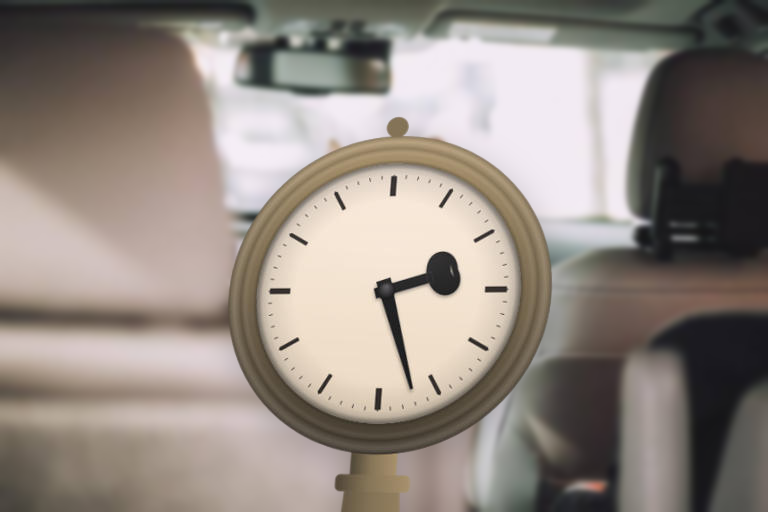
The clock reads 2,27
